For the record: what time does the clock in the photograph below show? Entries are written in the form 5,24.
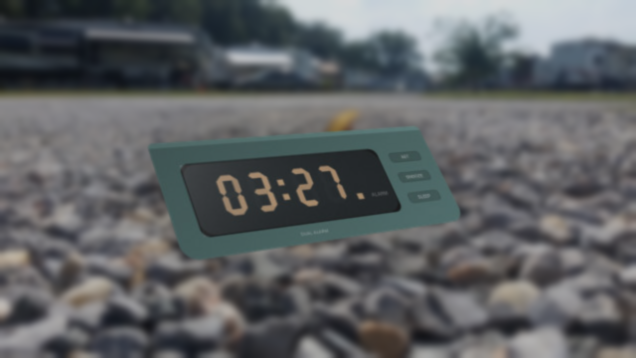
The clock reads 3,27
